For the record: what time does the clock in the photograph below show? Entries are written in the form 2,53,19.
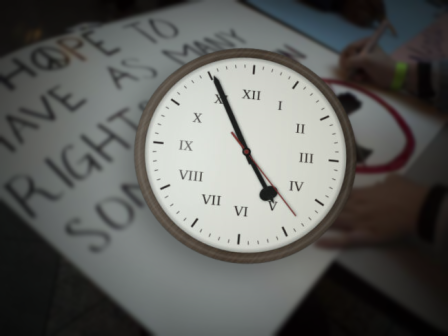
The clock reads 4,55,23
